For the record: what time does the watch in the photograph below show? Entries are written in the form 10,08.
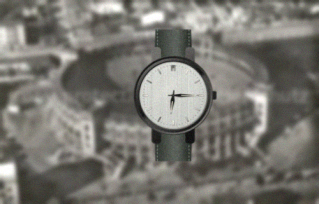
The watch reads 6,15
